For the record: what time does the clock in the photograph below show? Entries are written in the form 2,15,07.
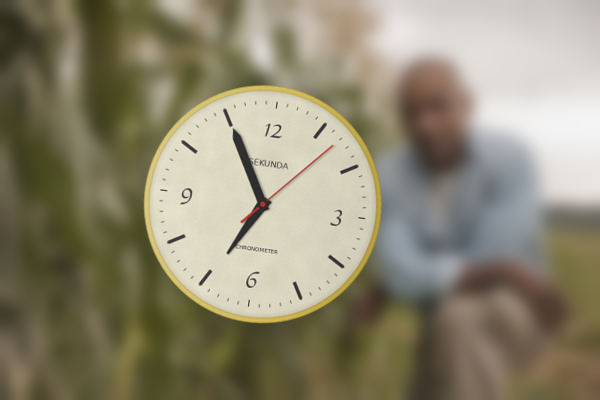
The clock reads 6,55,07
